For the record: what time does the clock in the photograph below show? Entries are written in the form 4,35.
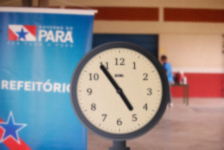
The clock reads 4,54
